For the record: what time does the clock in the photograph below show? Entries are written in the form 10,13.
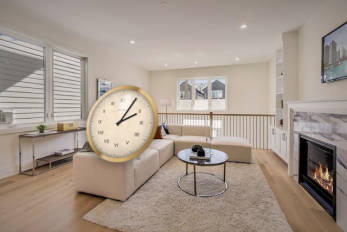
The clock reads 2,05
